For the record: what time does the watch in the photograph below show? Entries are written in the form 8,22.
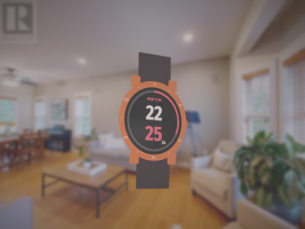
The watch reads 22,25
